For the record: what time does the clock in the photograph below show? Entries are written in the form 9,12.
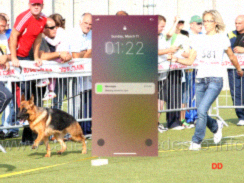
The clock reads 1,22
